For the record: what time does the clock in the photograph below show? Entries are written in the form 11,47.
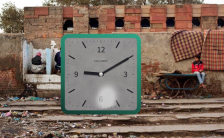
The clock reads 9,10
